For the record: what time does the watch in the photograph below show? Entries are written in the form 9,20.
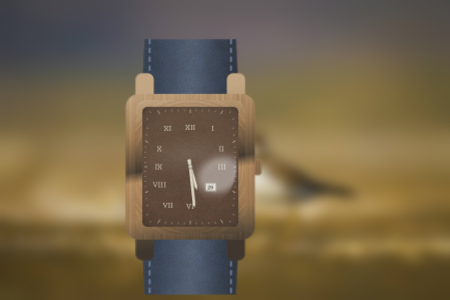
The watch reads 5,29
